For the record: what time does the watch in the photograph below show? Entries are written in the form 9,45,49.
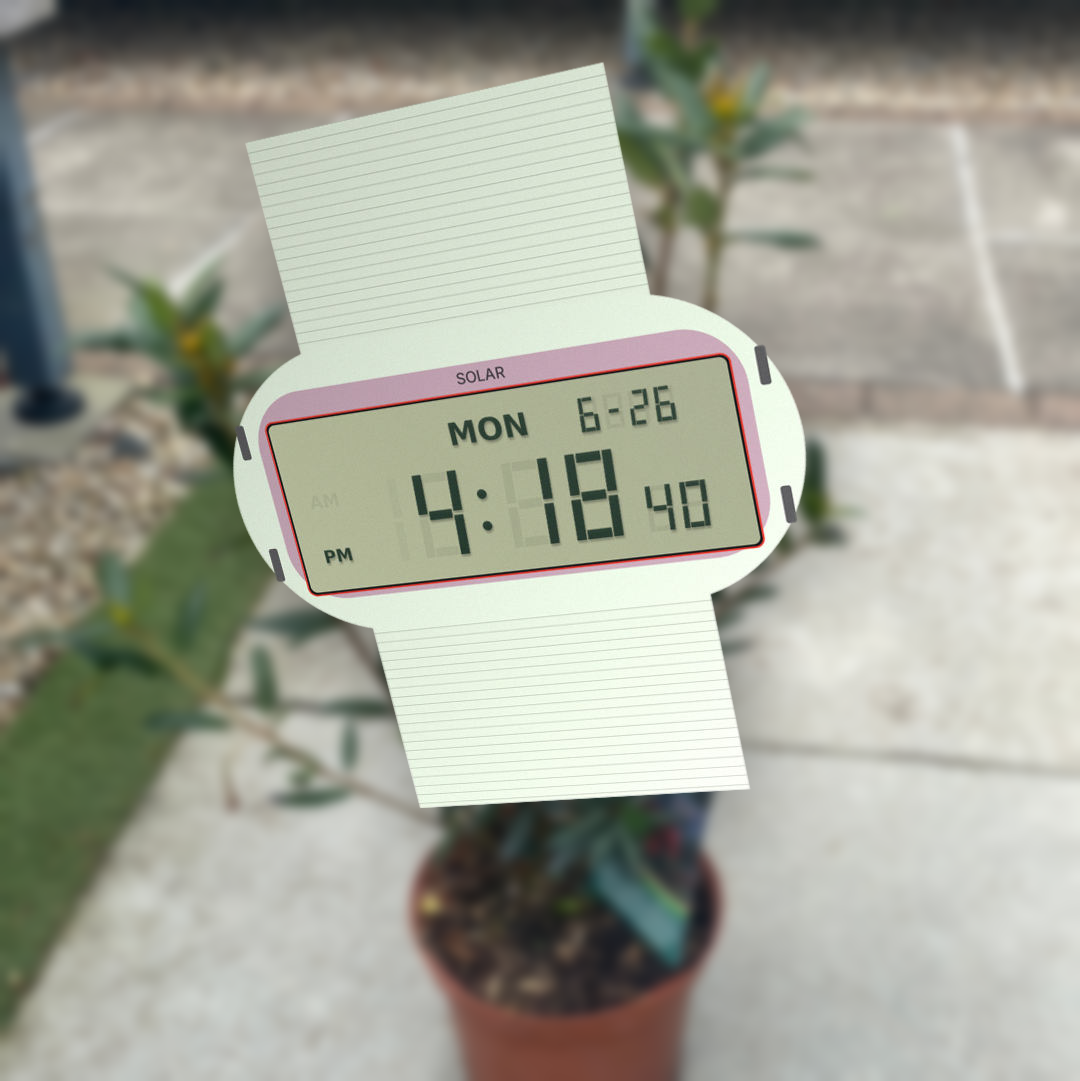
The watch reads 4,18,40
